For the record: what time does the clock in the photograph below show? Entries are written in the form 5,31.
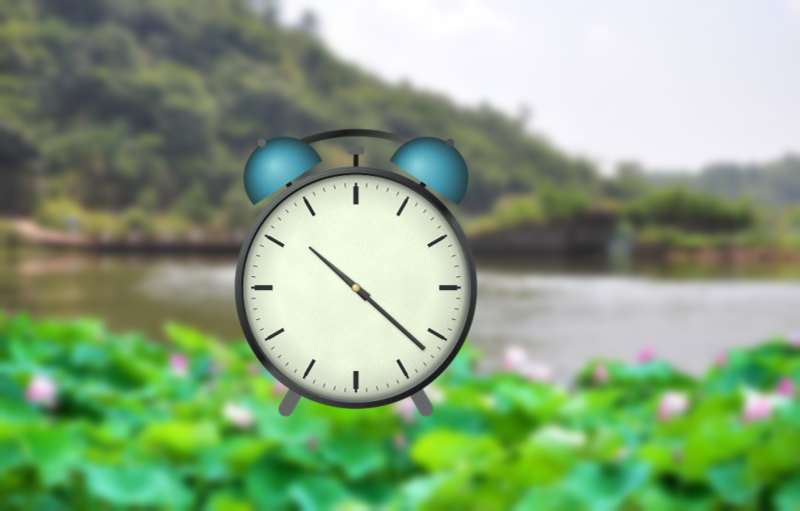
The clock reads 10,22
